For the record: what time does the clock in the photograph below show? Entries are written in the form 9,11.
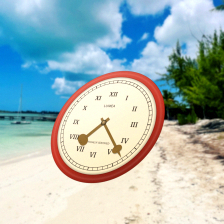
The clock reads 7,23
